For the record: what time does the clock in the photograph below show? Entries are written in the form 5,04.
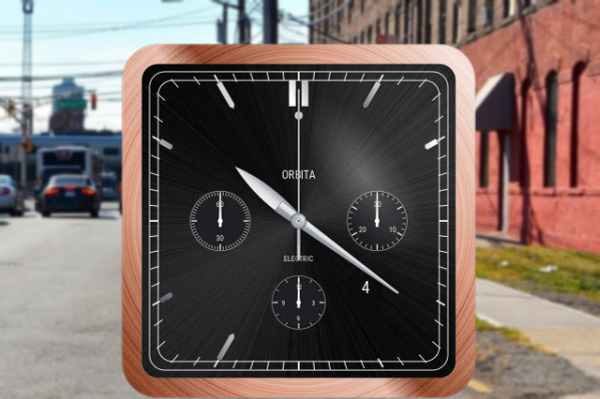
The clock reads 10,21
